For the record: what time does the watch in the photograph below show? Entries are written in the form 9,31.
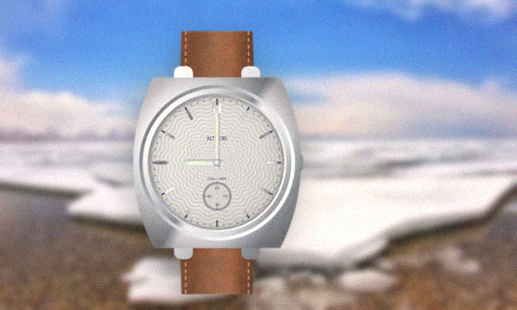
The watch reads 9,00
